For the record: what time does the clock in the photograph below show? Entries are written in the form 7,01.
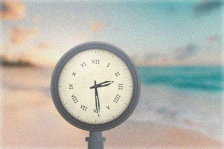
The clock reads 2,29
